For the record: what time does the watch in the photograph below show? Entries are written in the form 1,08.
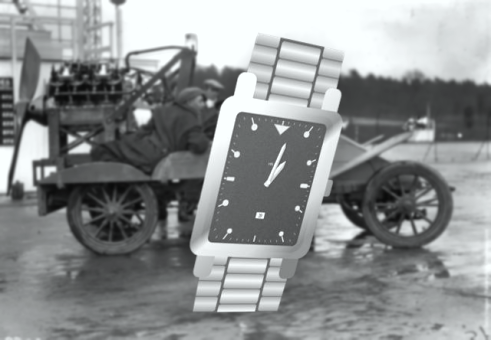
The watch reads 1,02
